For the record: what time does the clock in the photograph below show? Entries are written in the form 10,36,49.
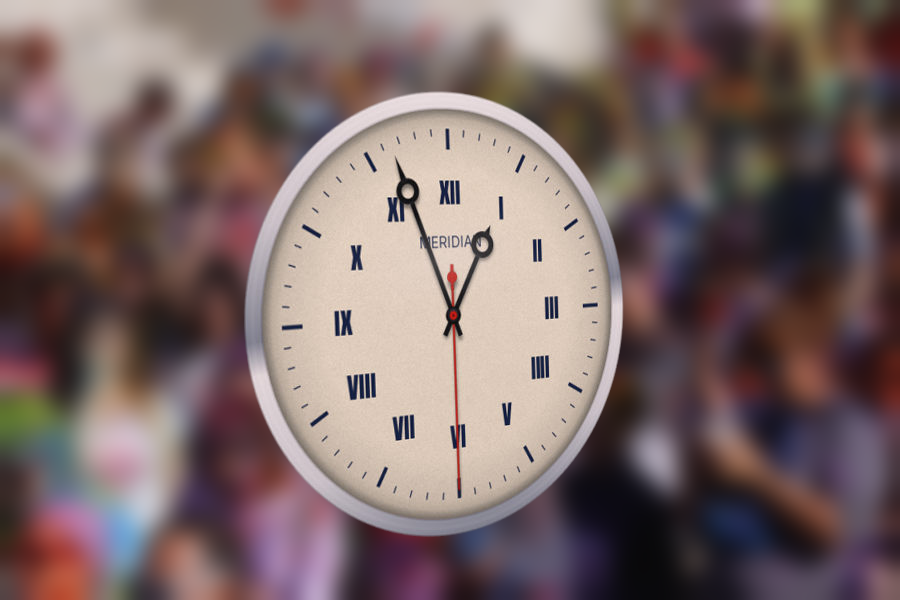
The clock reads 12,56,30
